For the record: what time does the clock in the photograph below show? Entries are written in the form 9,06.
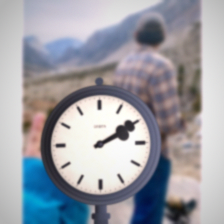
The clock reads 2,10
